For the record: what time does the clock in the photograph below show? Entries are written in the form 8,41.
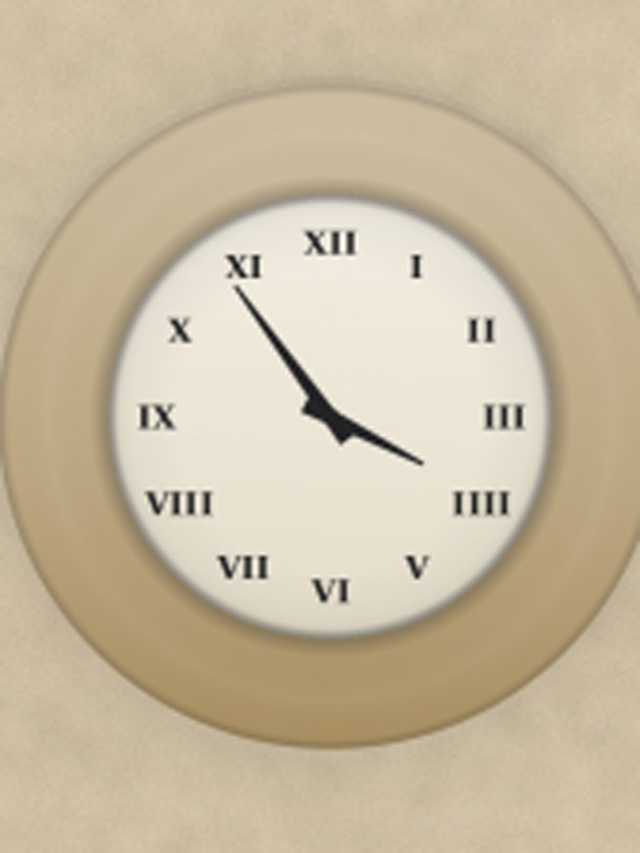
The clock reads 3,54
